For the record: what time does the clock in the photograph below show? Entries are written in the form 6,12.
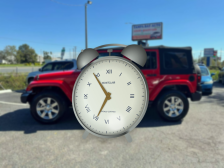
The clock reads 6,54
